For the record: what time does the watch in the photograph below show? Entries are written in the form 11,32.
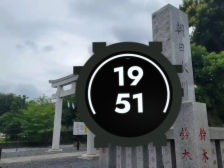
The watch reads 19,51
